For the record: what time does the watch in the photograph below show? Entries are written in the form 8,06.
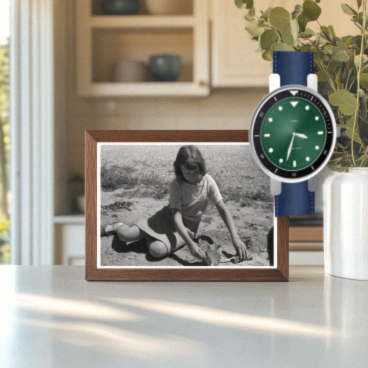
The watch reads 3,33
